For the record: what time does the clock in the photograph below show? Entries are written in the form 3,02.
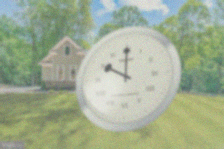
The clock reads 10,00
